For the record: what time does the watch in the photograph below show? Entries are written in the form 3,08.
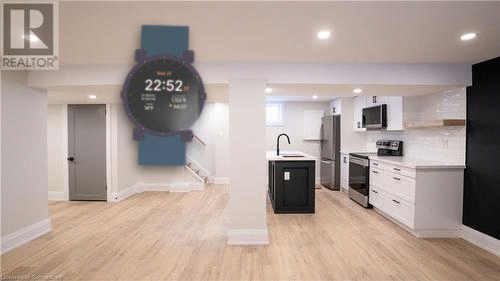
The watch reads 22,52
